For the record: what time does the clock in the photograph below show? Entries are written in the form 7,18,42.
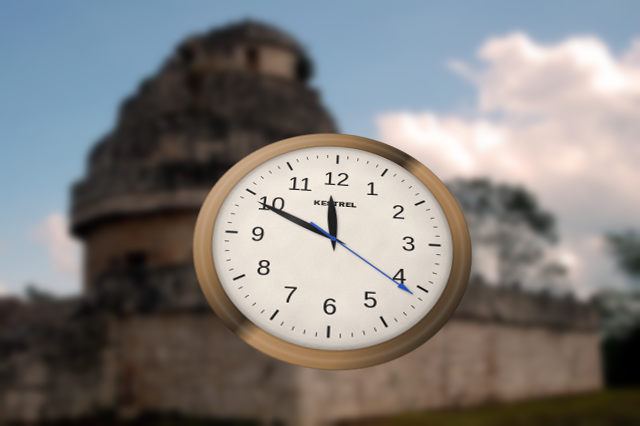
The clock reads 11,49,21
